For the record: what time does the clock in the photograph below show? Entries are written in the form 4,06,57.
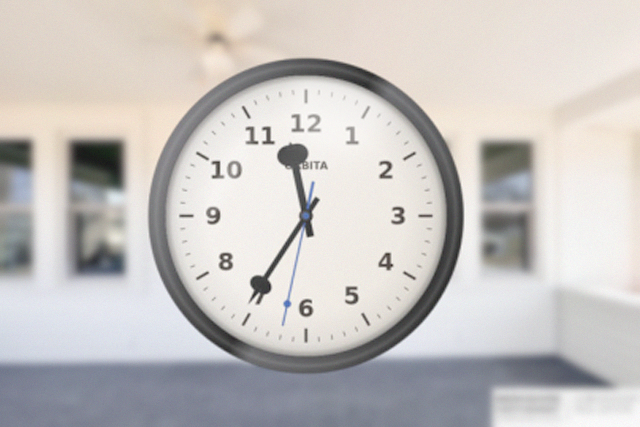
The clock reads 11,35,32
